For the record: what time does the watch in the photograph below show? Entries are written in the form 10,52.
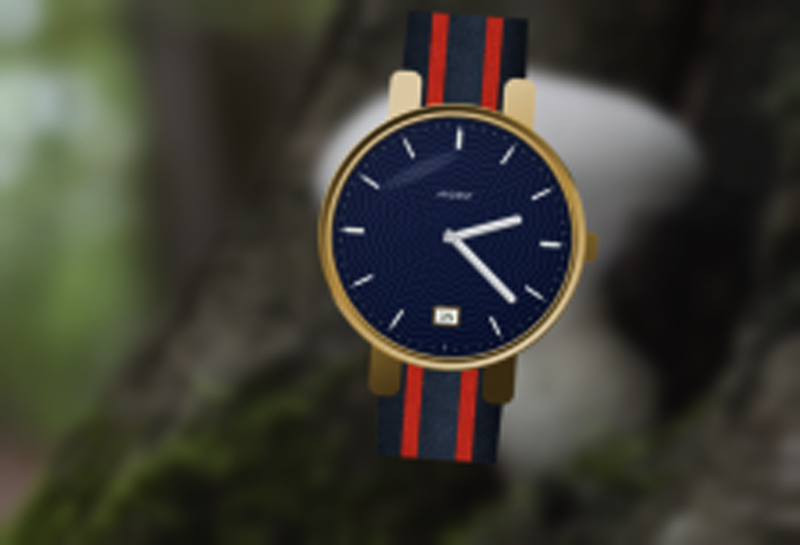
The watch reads 2,22
